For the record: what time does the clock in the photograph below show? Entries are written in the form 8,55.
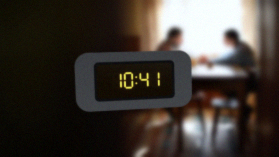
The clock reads 10,41
